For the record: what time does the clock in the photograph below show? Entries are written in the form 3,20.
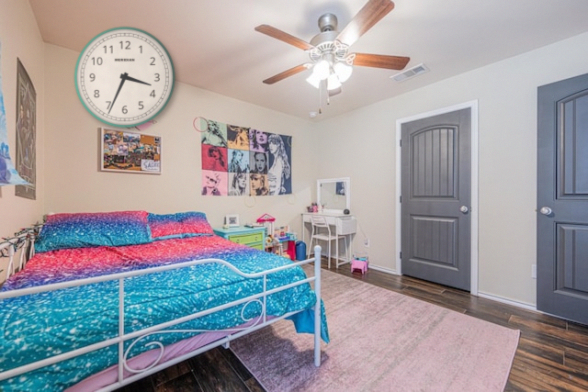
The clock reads 3,34
